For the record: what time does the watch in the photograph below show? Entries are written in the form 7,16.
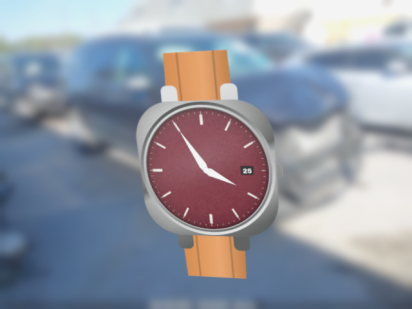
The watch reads 3,55
